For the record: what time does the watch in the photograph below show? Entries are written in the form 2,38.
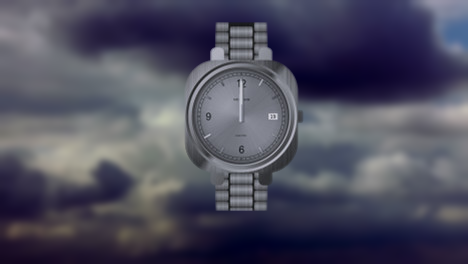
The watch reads 12,00
